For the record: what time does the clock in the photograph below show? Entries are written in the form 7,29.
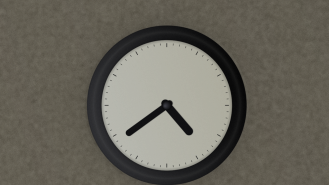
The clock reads 4,39
